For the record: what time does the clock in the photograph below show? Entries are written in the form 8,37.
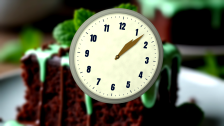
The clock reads 1,07
